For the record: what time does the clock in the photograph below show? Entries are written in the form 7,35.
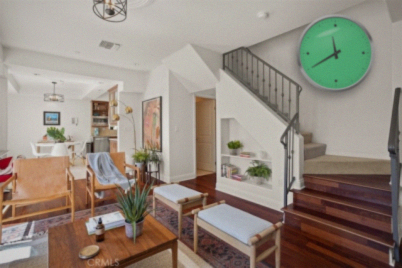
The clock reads 11,40
